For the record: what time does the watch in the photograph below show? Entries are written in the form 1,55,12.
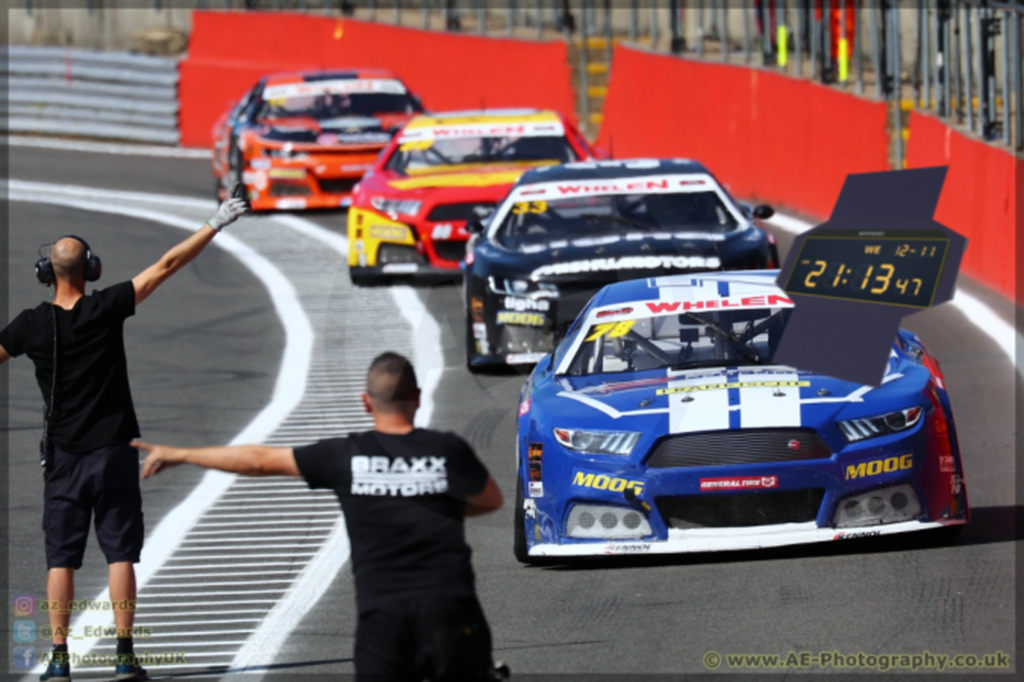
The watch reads 21,13,47
